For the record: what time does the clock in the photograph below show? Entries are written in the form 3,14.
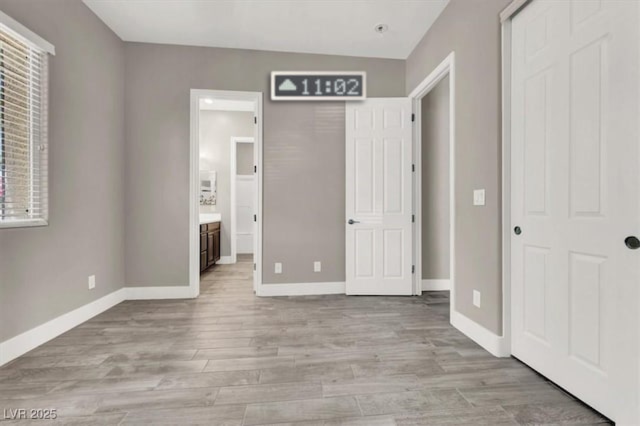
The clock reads 11,02
